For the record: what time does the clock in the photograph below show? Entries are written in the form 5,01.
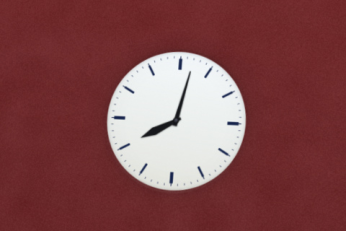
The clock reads 8,02
